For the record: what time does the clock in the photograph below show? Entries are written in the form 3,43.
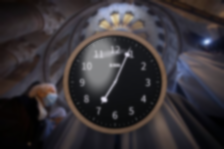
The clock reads 7,04
